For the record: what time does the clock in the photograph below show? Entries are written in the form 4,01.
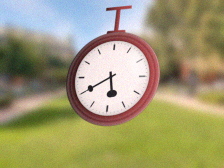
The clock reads 5,40
